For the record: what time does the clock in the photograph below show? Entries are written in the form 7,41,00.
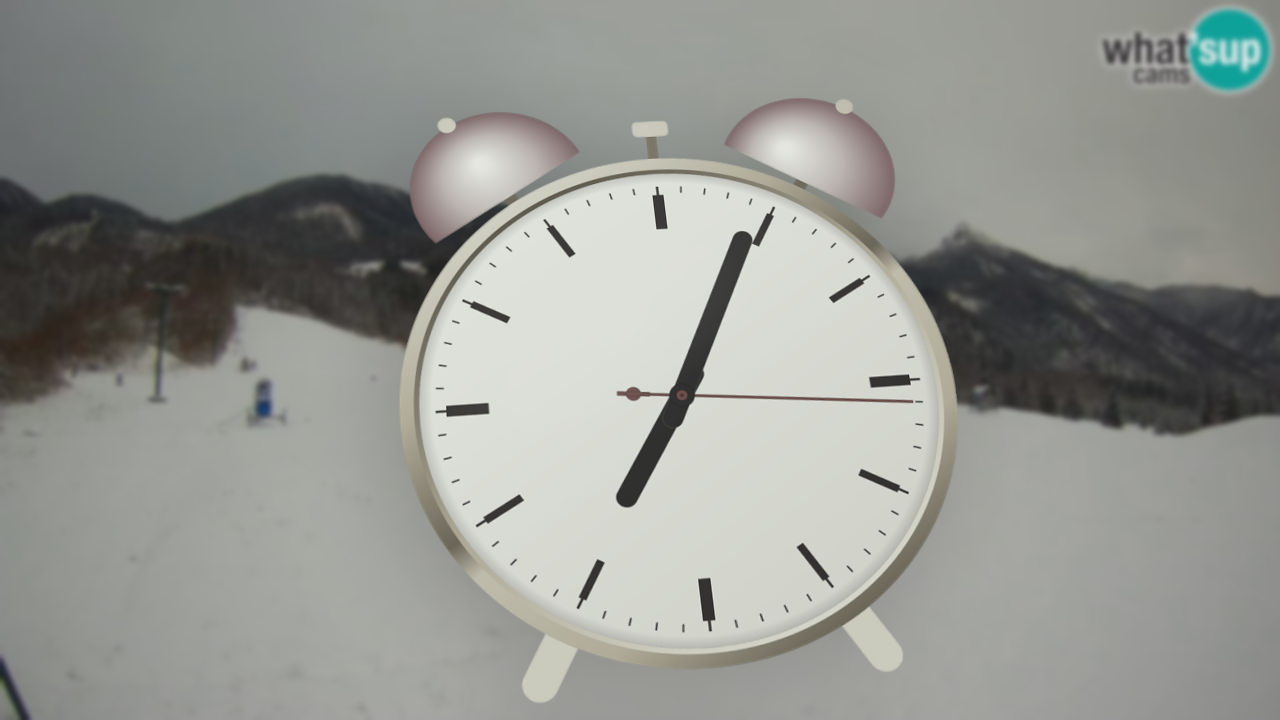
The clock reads 7,04,16
